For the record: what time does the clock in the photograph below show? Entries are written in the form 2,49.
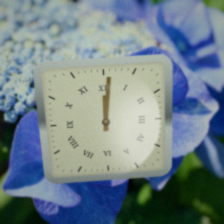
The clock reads 12,01
